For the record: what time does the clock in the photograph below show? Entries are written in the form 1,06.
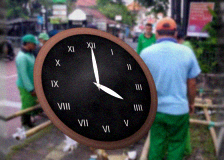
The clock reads 4,00
